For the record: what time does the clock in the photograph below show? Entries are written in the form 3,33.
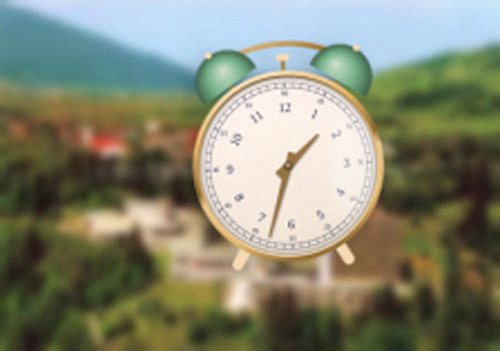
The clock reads 1,33
